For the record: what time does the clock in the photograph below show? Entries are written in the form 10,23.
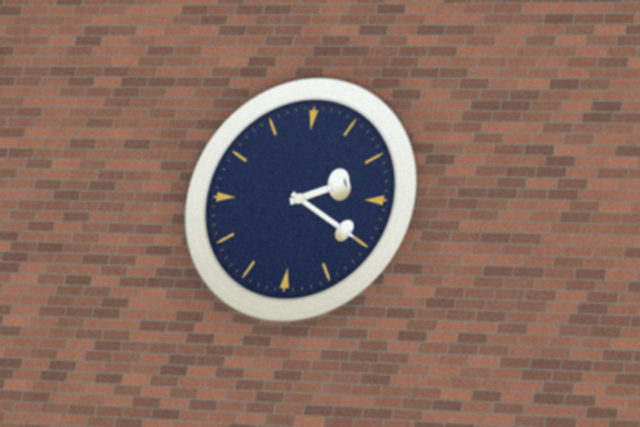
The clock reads 2,20
